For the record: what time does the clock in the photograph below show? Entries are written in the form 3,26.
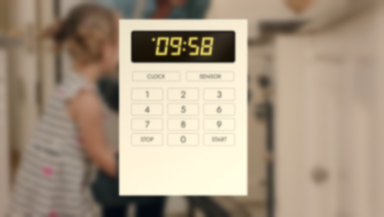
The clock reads 9,58
